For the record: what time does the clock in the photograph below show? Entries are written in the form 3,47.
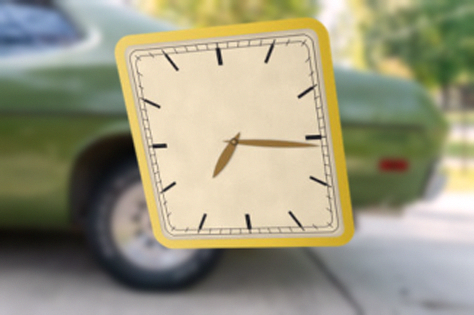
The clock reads 7,16
